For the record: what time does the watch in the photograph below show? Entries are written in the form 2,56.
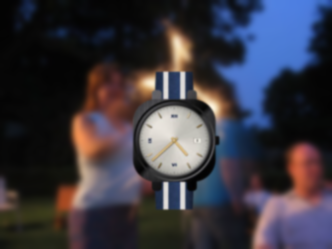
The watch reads 4,38
